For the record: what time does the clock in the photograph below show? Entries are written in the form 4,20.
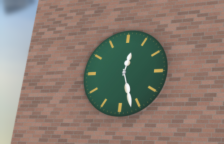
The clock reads 12,27
